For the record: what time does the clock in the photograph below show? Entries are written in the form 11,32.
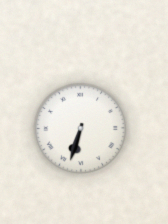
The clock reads 6,33
